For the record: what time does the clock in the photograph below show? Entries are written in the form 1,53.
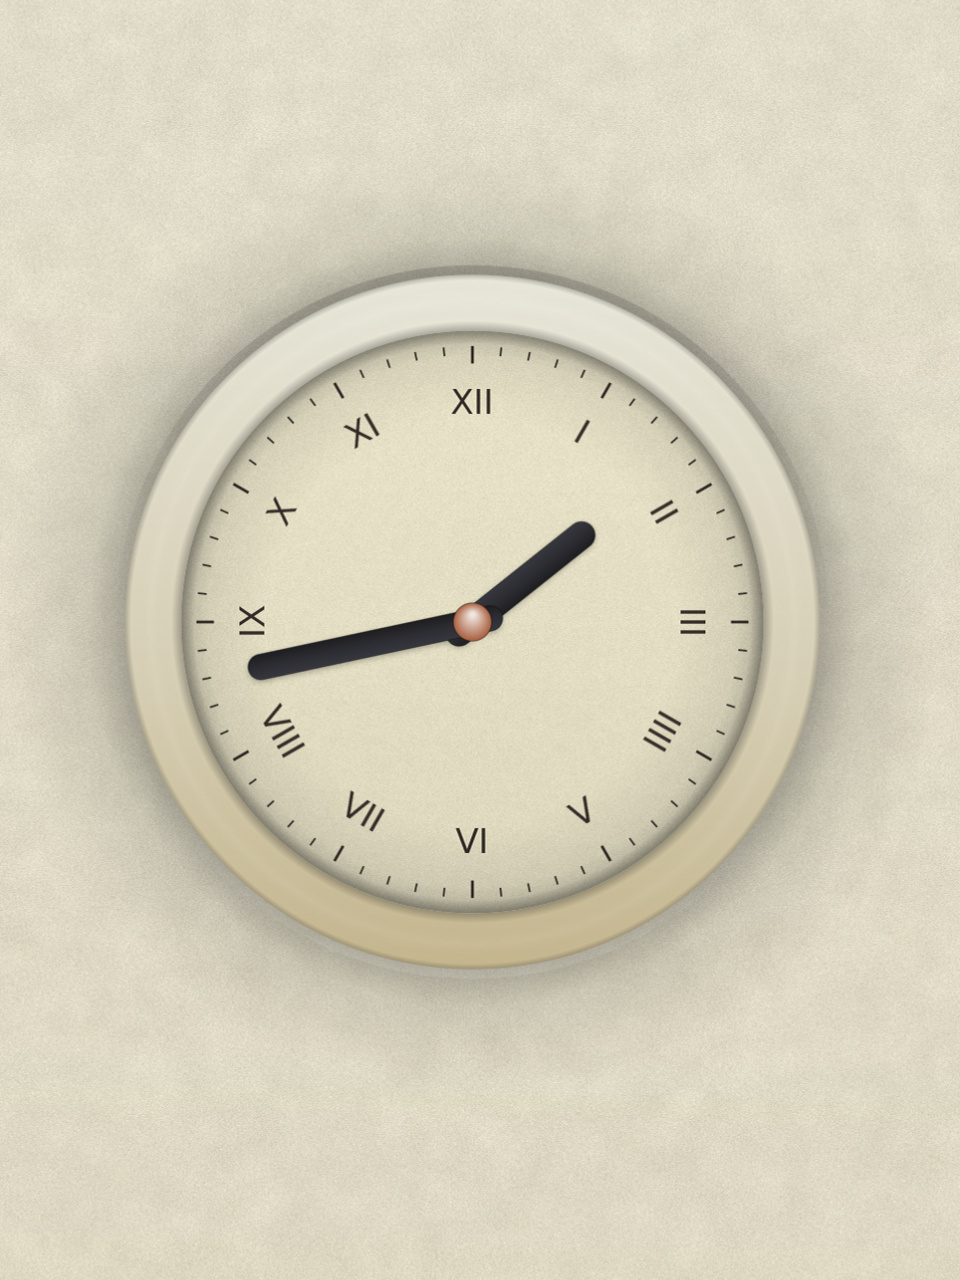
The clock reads 1,43
